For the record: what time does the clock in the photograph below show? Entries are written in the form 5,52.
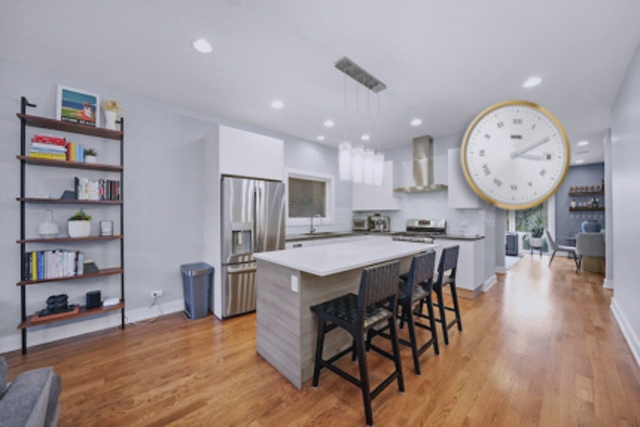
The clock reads 3,10
